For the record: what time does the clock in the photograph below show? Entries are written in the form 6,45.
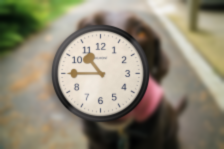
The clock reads 10,45
